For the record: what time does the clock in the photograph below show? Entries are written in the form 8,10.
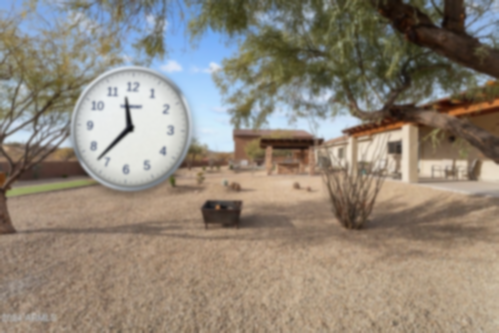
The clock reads 11,37
